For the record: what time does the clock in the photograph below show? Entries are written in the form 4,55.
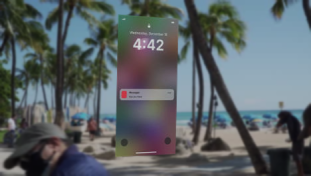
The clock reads 4,42
